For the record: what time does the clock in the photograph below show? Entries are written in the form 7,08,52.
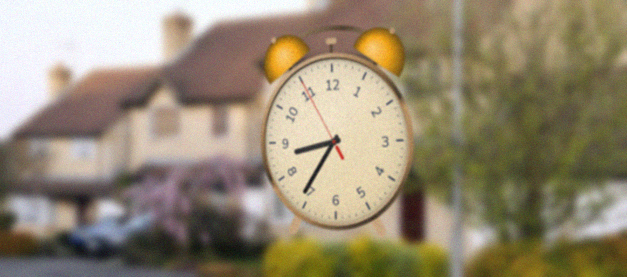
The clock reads 8,35,55
